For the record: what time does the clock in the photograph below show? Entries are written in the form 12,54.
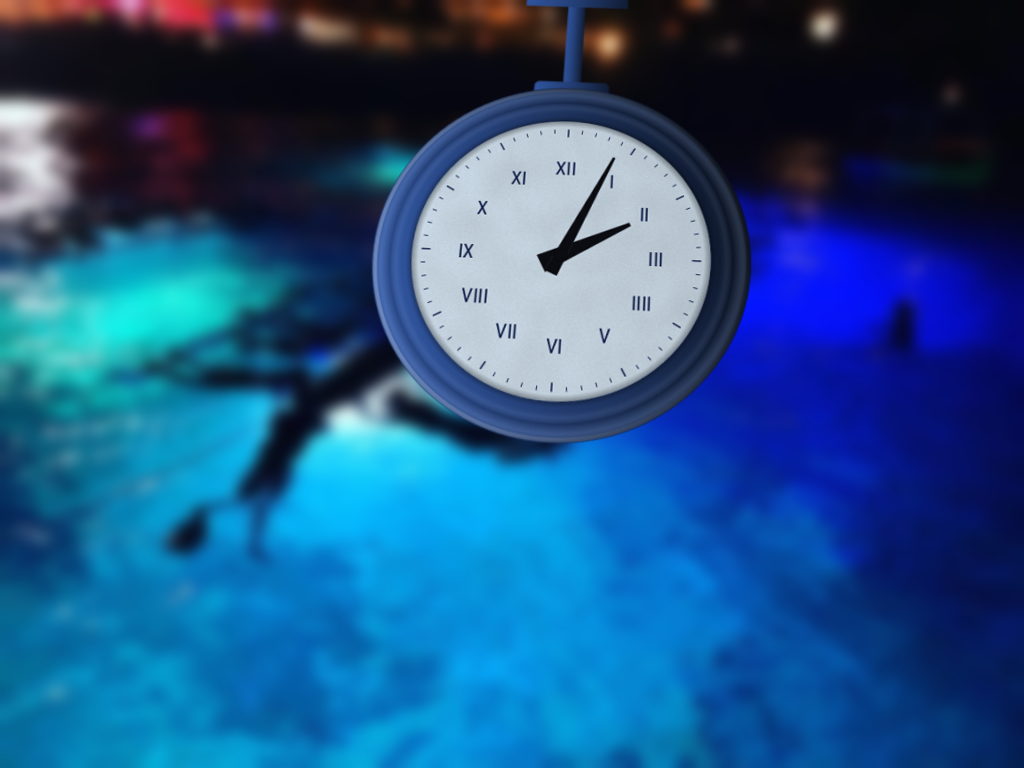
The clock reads 2,04
